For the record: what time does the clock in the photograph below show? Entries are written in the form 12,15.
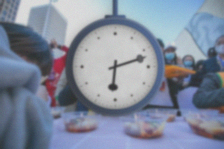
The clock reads 6,12
